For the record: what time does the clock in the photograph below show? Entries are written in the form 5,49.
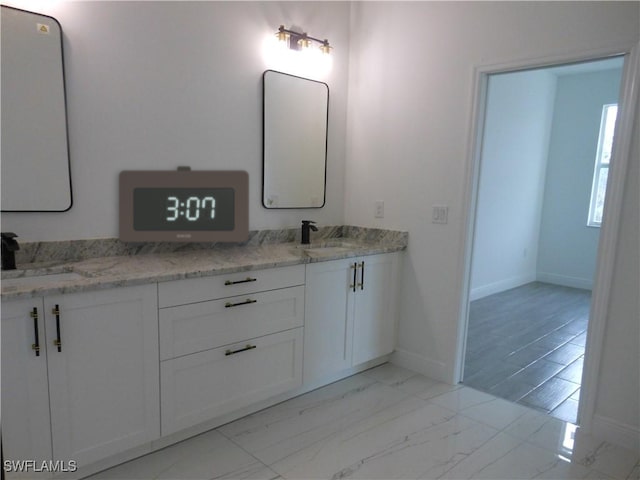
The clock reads 3,07
